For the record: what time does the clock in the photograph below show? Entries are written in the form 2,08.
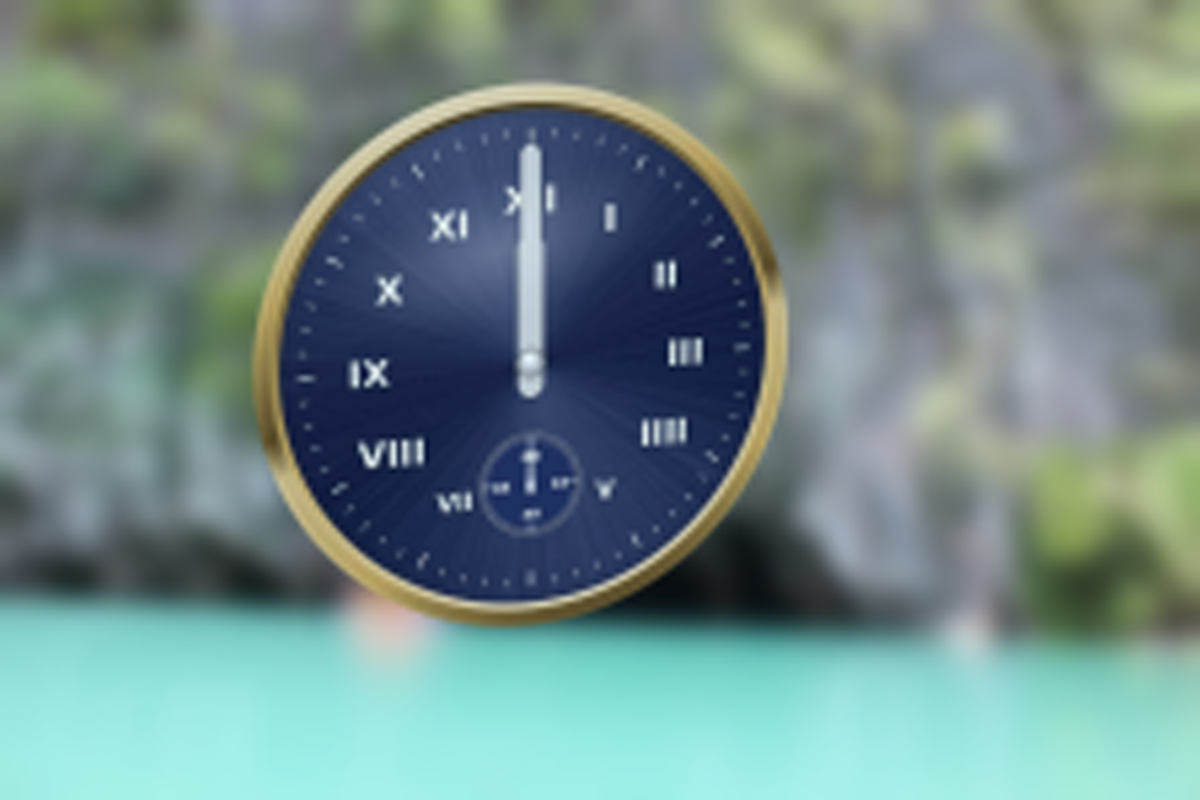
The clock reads 12,00
